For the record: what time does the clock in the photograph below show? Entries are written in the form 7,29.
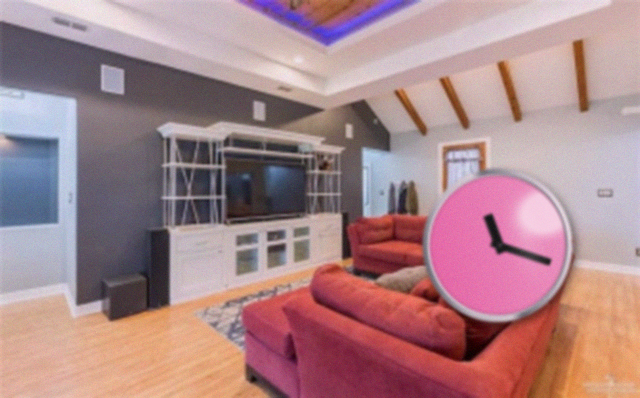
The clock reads 11,18
